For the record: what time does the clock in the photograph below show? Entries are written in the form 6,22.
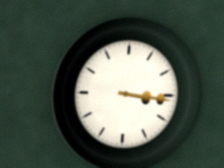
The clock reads 3,16
